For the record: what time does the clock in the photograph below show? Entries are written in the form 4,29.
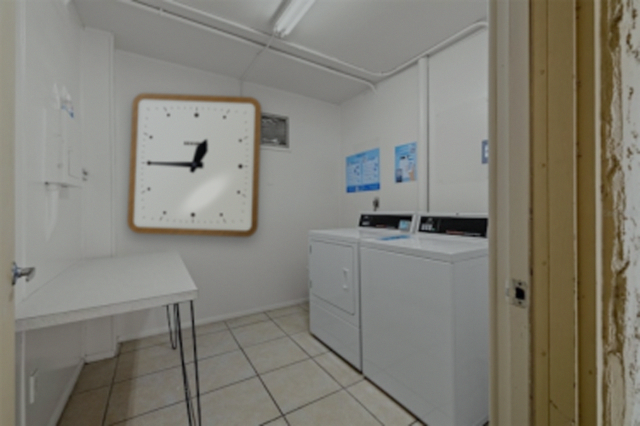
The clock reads 12,45
